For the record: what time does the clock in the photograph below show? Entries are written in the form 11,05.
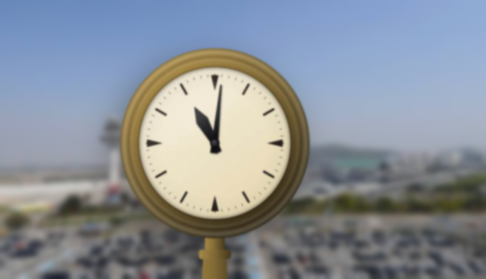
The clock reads 11,01
